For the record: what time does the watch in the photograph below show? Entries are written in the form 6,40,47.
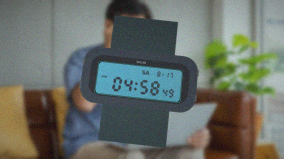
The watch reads 4,58,49
